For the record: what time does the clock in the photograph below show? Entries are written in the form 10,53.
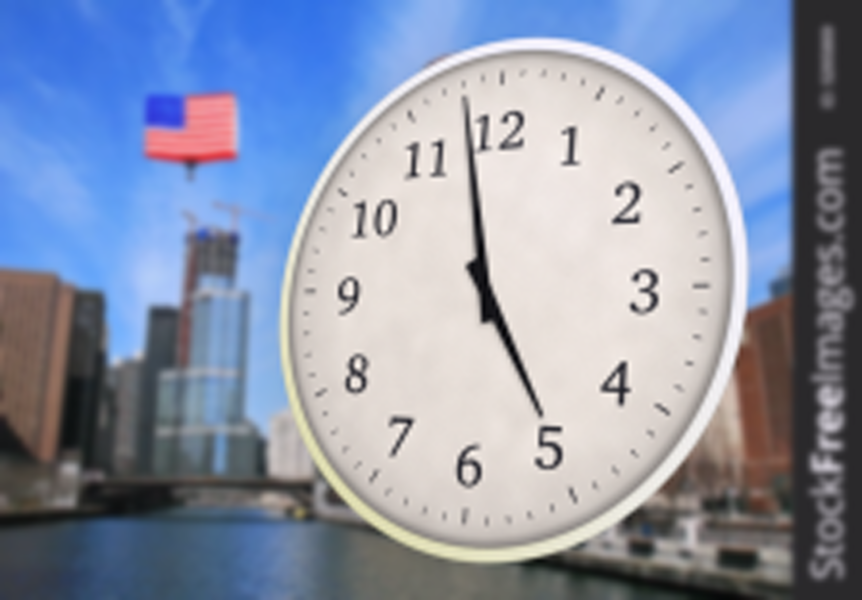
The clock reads 4,58
